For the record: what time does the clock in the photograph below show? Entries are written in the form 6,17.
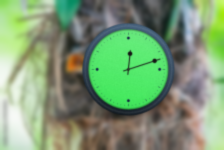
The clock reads 12,12
